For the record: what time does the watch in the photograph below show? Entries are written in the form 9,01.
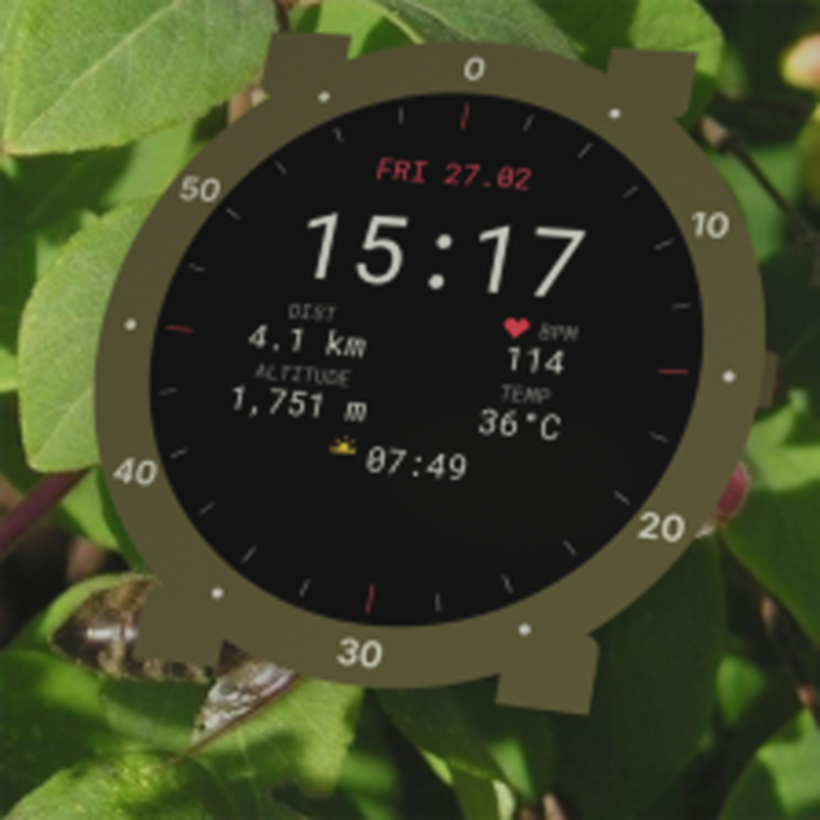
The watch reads 15,17
